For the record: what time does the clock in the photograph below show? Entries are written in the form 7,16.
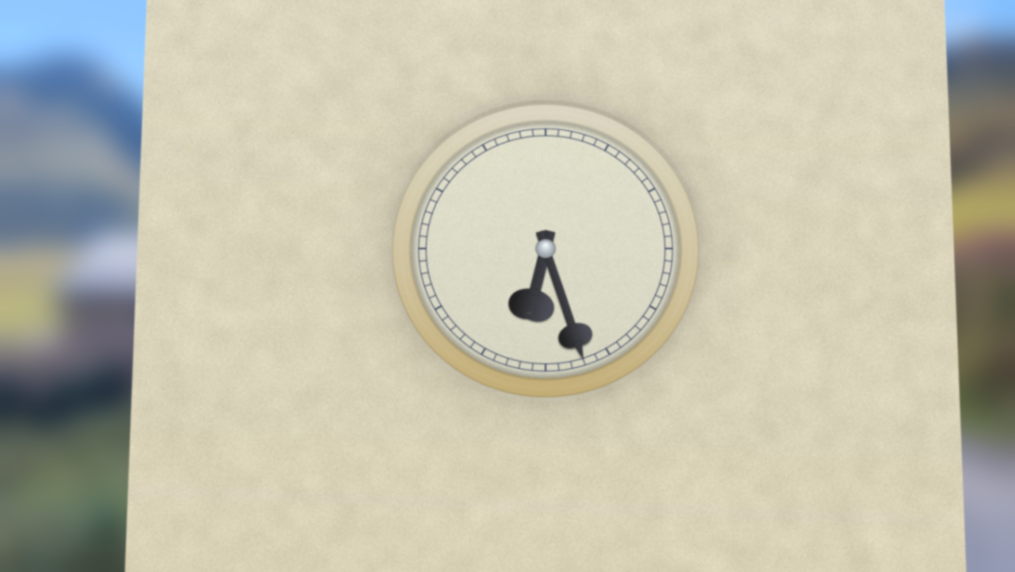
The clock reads 6,27
